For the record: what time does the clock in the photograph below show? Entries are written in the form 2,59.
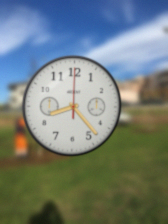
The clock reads 8,23
